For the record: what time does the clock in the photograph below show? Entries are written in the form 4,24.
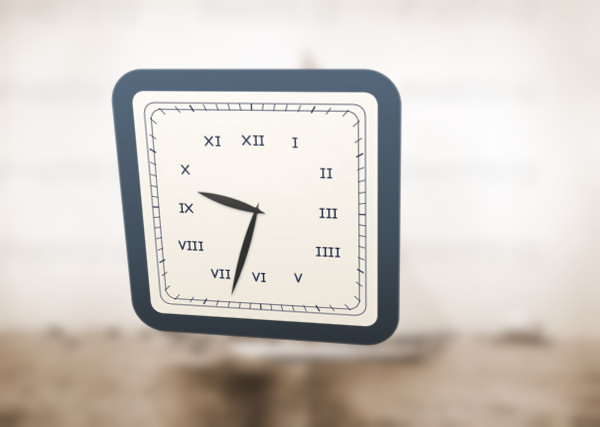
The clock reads 9,33
